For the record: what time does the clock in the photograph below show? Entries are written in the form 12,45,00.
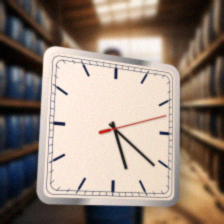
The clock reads 5,21,12
